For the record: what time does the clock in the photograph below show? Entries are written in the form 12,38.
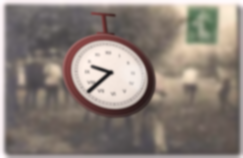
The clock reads 9,38
